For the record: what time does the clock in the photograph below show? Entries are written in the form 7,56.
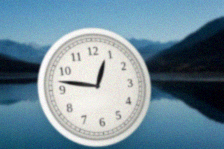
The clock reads 12,47
